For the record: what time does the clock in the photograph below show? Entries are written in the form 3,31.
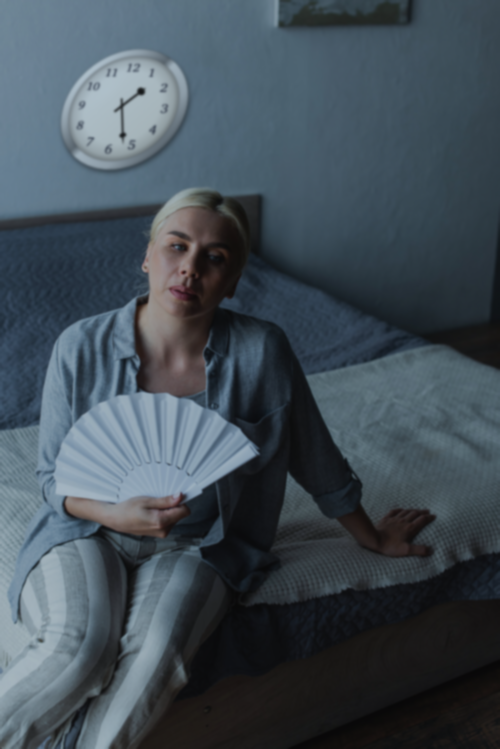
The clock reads 1,27
